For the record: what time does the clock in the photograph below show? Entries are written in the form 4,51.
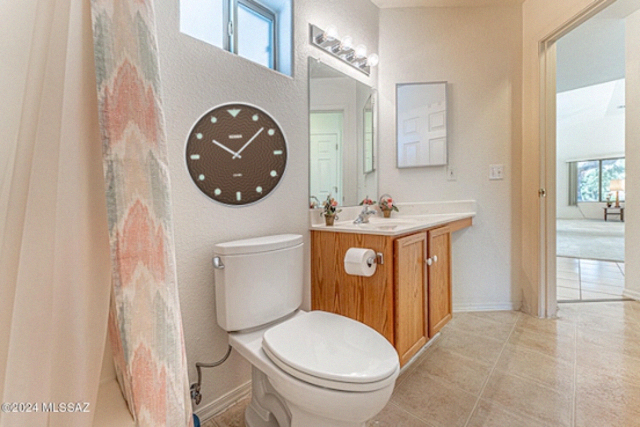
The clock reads 10,08
